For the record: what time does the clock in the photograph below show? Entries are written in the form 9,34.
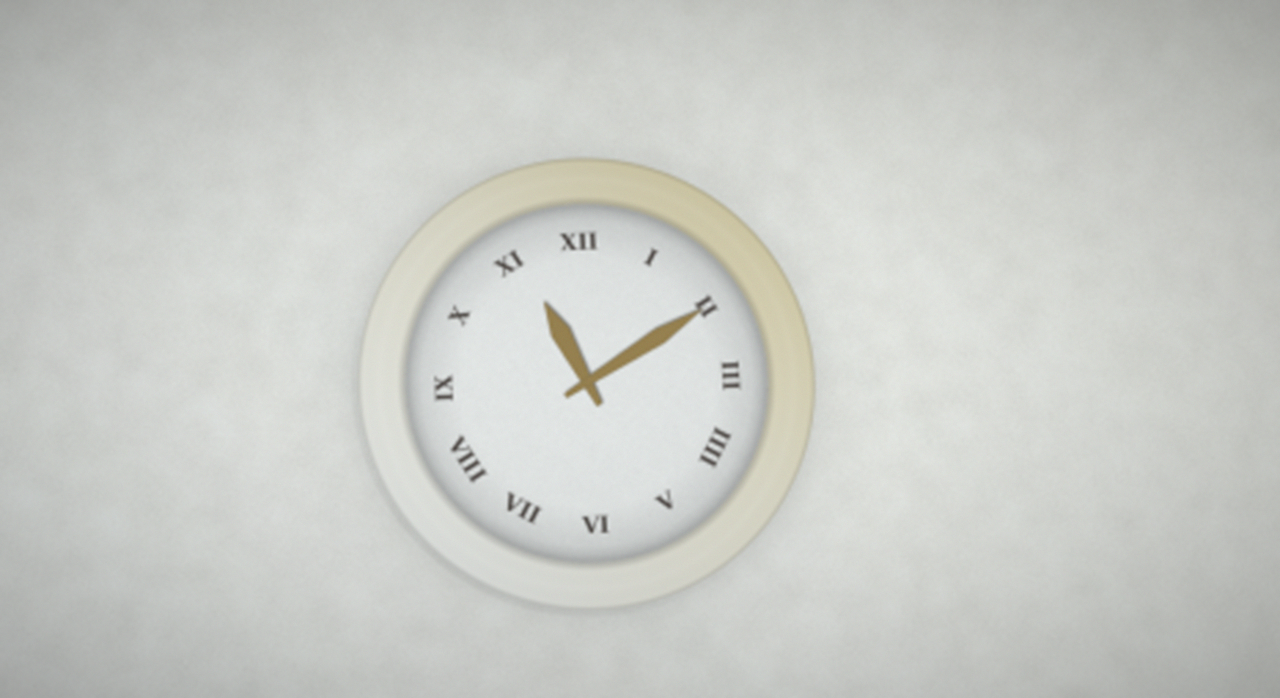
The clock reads 11,10
